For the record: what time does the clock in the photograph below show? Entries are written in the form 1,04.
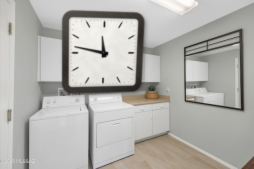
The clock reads 11,47
